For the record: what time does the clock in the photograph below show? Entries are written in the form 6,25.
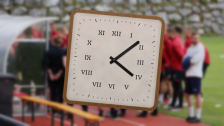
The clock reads 4,08
